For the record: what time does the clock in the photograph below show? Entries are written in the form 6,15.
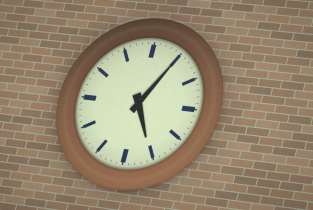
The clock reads 5,05
